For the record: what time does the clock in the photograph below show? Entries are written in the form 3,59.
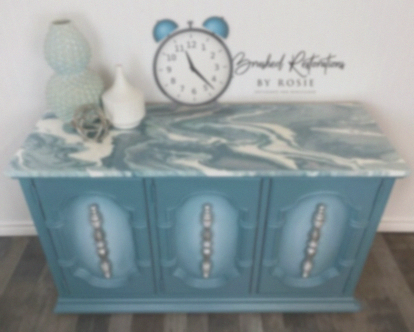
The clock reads 11,23
